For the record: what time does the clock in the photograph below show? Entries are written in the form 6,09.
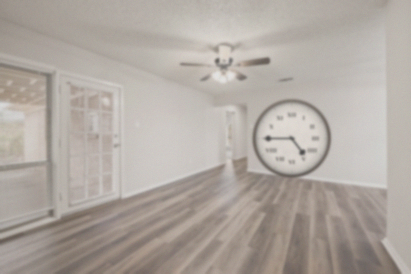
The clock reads 4,45
